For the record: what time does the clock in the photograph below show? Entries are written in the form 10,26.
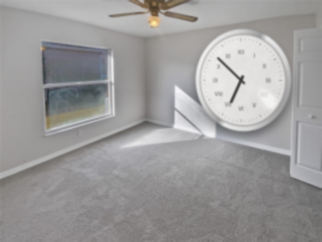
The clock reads 6,52
